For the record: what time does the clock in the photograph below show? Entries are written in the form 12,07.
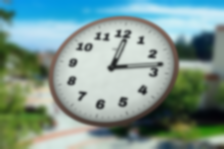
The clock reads 12,13
